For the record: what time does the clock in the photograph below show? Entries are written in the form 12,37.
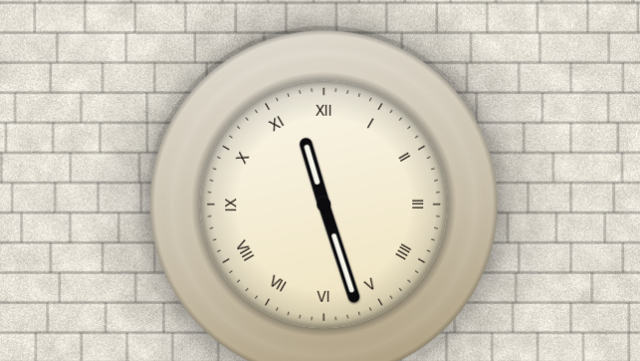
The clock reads 11,27
